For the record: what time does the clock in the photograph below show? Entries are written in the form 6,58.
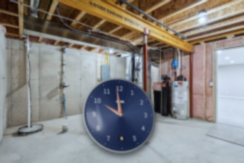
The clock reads 9,59
